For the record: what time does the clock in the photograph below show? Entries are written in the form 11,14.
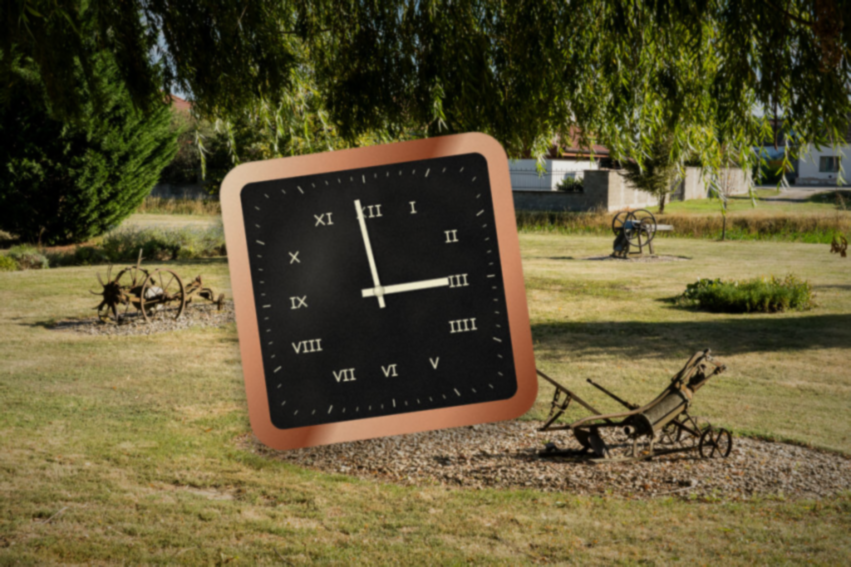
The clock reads 2,59
